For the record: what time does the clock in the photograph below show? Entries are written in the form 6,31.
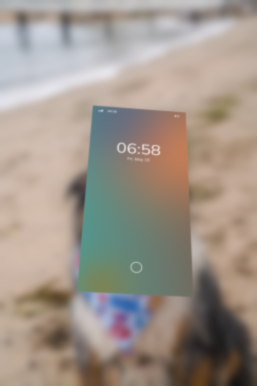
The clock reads 6,58
